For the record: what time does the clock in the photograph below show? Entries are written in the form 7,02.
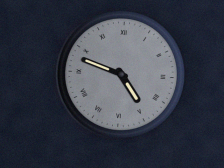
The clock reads 4,48
